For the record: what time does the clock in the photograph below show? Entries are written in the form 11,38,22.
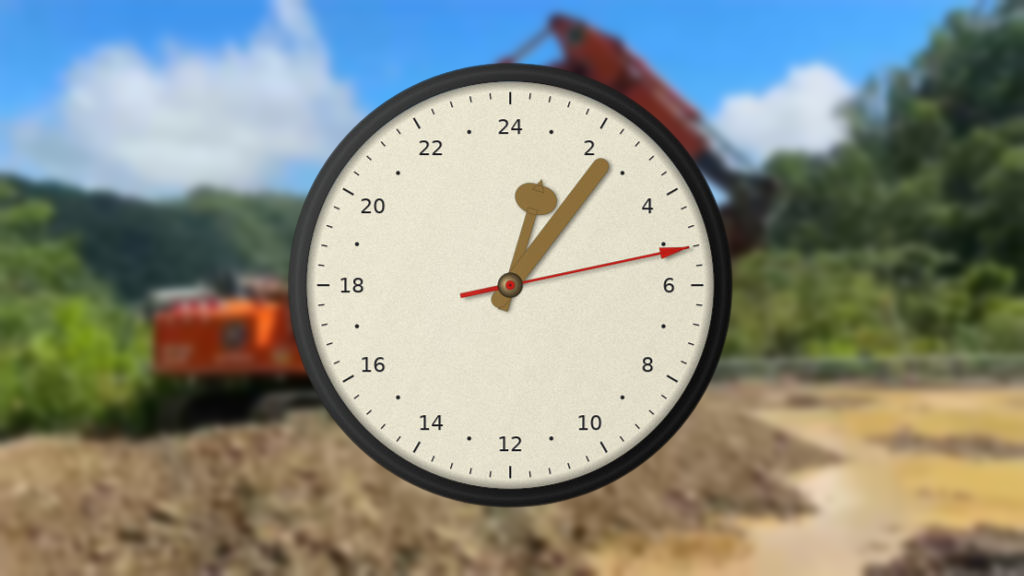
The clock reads 1,06,13
